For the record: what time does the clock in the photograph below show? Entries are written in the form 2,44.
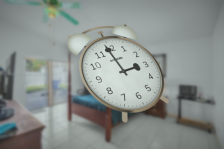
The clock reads 2,59
